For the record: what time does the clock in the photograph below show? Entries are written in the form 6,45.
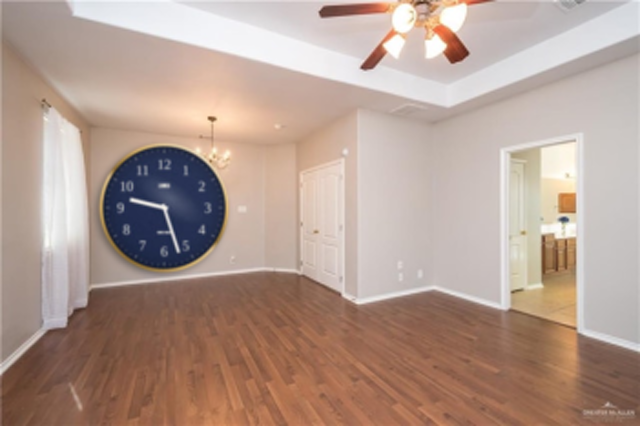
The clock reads 9,27
